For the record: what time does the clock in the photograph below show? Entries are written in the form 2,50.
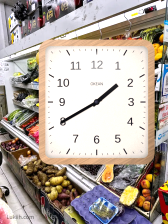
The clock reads 1,40
